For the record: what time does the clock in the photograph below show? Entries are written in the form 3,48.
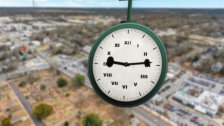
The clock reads 9,14
